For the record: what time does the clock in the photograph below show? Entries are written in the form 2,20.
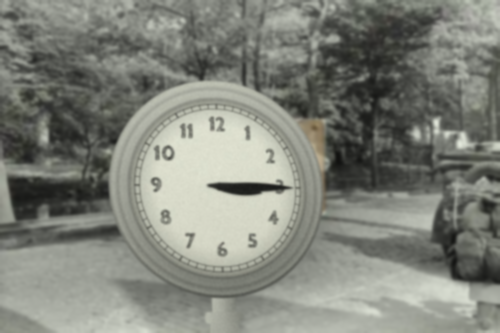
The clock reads 3,15
